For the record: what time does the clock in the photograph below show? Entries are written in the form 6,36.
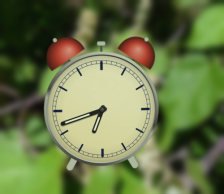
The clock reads 6,42
